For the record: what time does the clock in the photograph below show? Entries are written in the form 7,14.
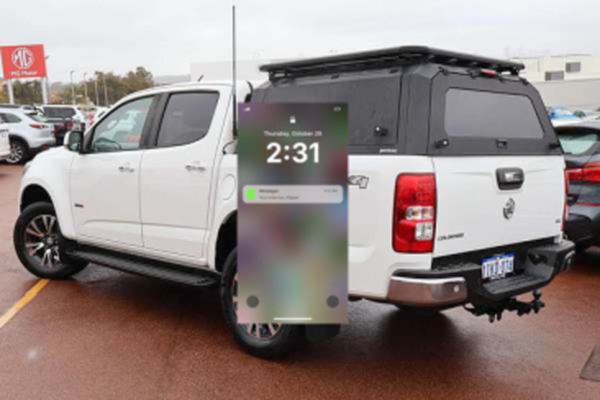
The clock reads 2,31
